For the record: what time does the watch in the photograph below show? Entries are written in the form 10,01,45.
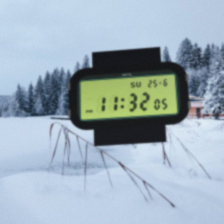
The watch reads 11,32,05
